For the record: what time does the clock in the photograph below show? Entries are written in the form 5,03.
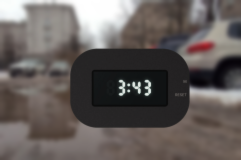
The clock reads 3,43
